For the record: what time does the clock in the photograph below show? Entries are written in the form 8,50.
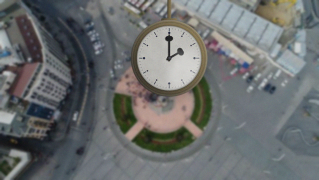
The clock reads 2,00
